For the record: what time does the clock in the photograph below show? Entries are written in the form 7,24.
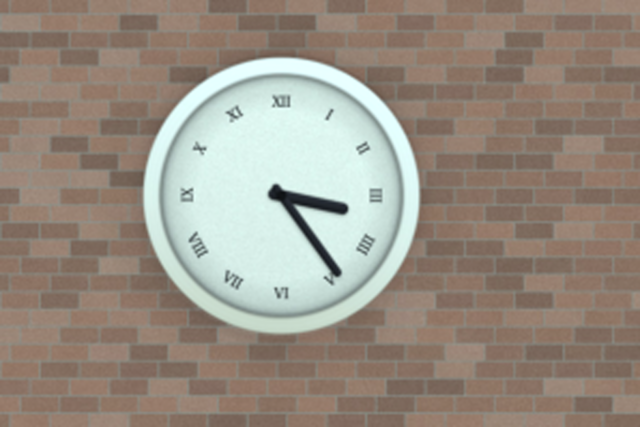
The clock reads 3,24
